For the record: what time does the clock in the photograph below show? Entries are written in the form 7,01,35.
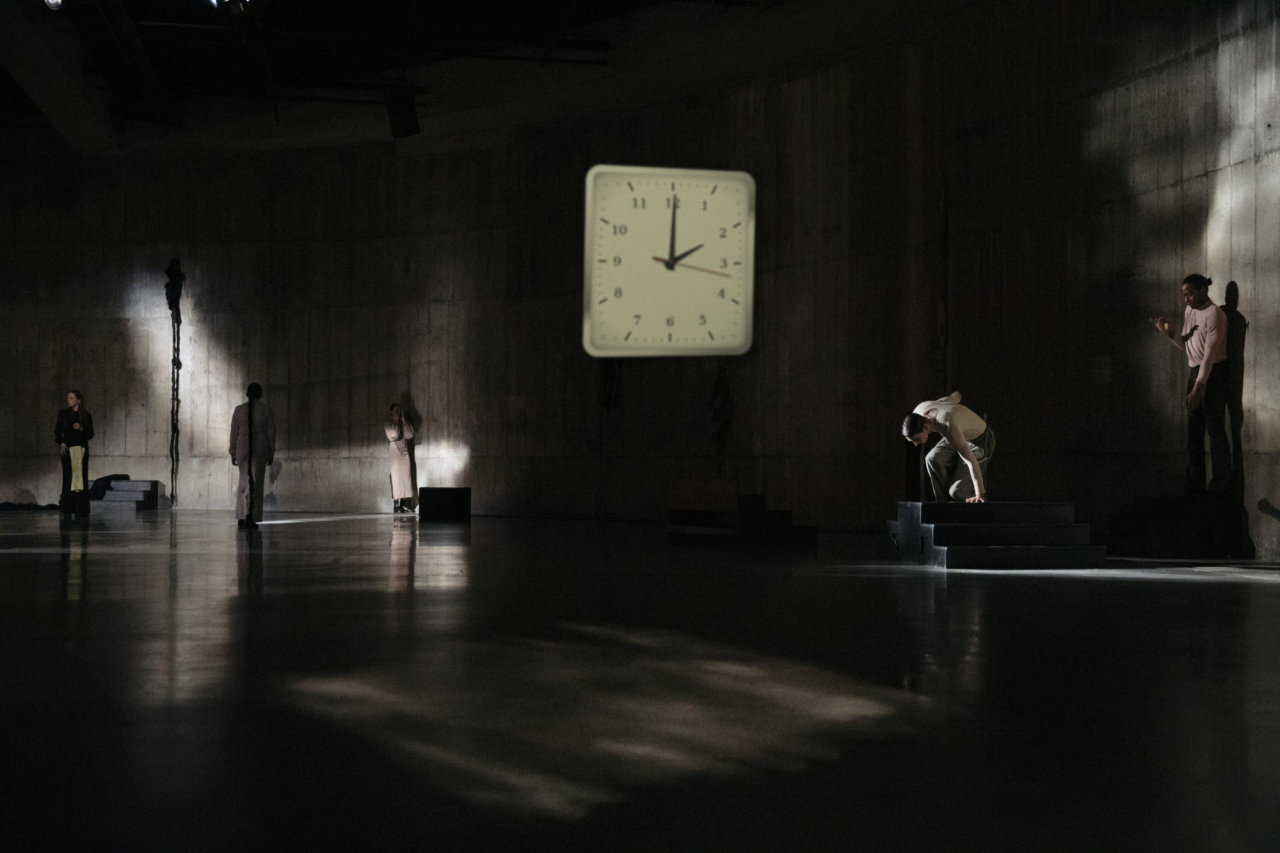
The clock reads 2,00,17
